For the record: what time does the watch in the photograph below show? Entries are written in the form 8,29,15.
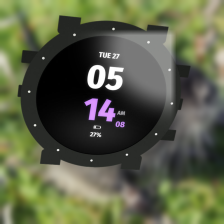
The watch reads 5,14,08
